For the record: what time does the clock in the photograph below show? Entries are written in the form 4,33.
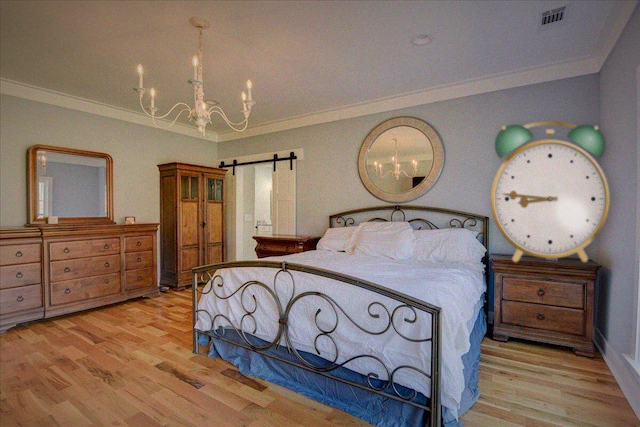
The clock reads 8,46
